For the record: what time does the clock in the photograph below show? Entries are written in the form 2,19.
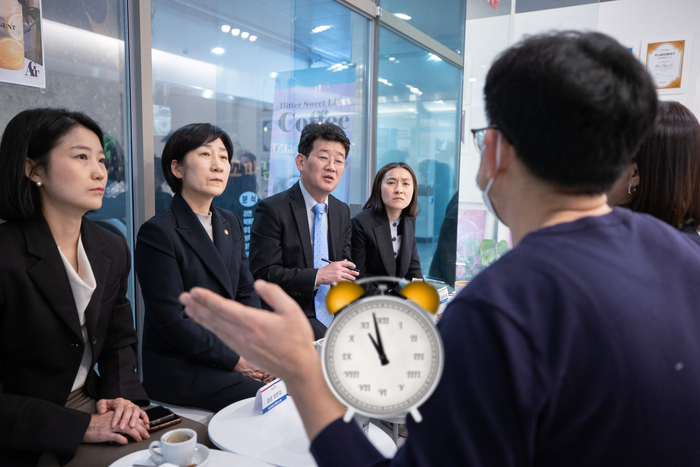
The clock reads 10,58
